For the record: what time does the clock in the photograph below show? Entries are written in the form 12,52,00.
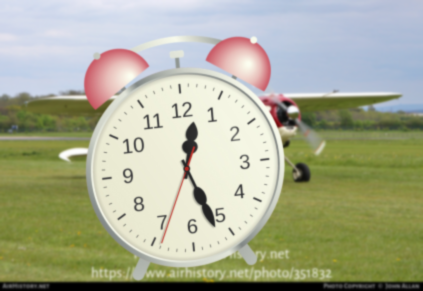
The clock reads 12,26,34
